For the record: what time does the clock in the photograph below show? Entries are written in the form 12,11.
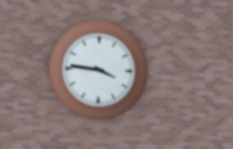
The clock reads 3,46
